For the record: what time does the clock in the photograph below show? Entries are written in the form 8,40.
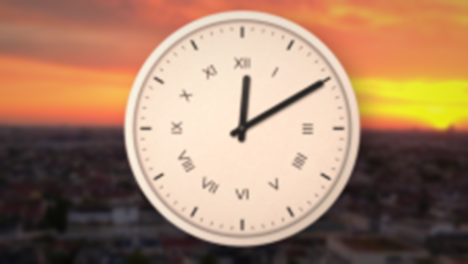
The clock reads 12,10
